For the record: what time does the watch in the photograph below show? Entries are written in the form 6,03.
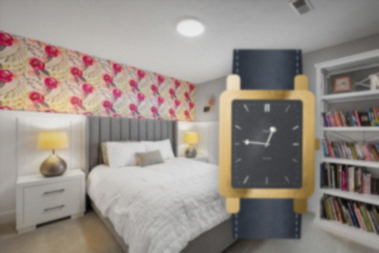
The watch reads 12,46
